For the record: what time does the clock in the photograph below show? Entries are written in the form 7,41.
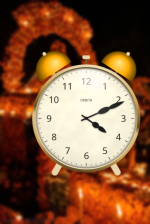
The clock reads 4,11
